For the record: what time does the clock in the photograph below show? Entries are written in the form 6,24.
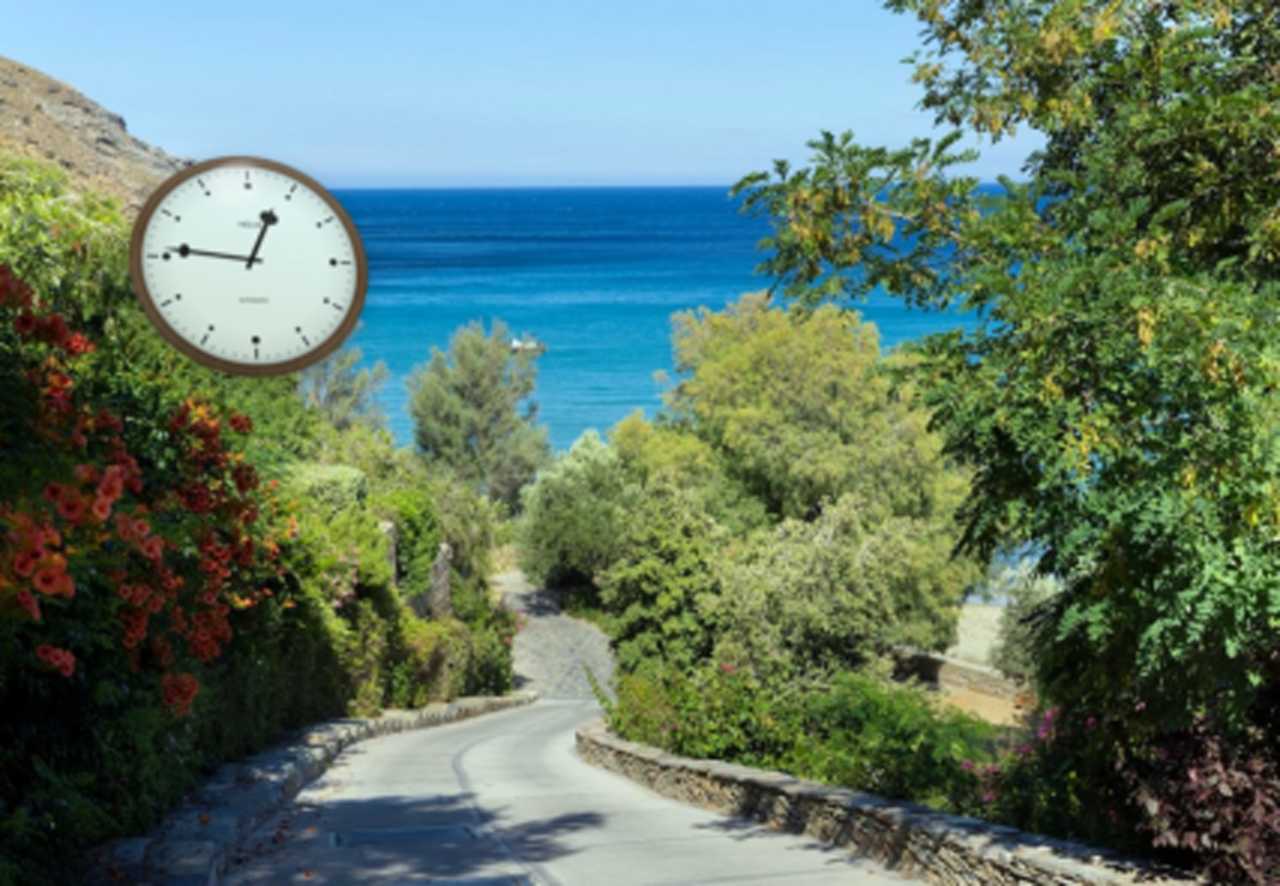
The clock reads 12,46
